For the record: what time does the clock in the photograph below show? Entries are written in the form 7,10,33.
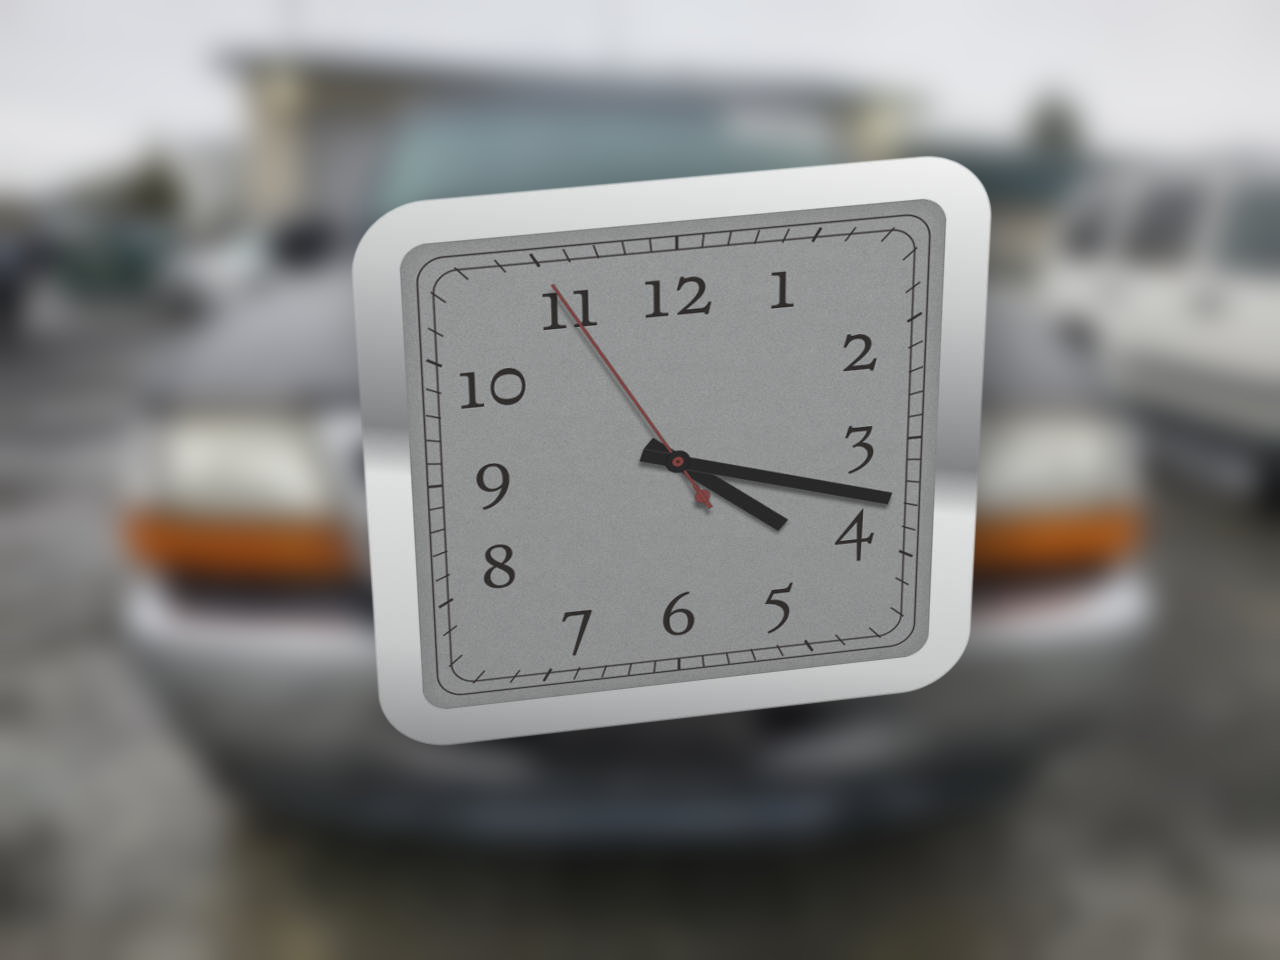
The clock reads 4,17,55
